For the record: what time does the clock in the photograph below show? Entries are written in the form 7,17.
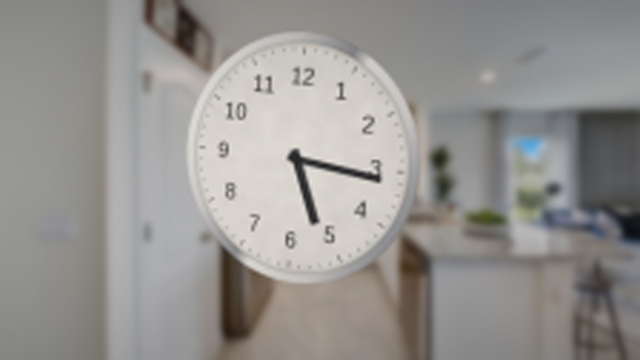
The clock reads 5,16
